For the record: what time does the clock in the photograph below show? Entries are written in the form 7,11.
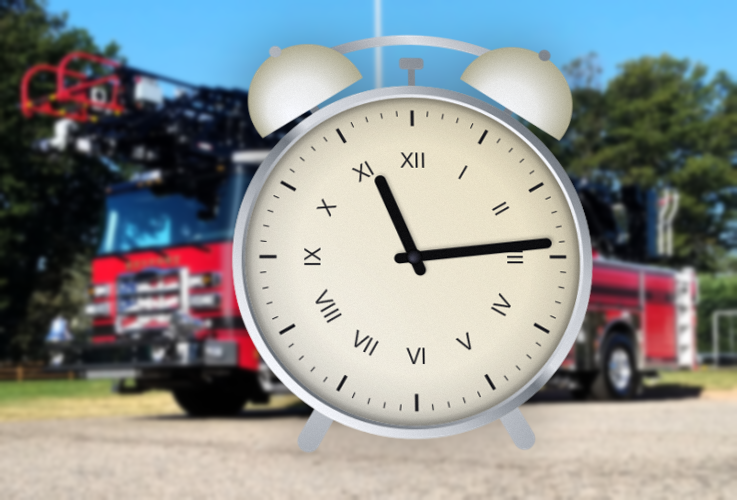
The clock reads 11,14
